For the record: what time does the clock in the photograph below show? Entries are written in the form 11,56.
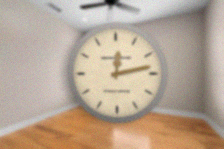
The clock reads 12,13
